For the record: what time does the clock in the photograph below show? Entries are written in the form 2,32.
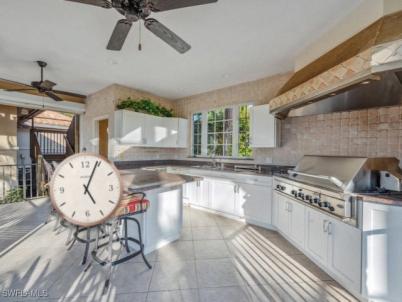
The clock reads 5,04
